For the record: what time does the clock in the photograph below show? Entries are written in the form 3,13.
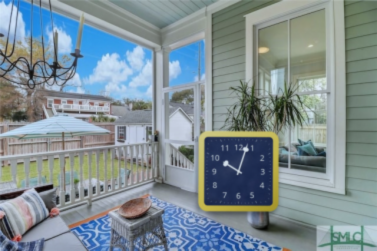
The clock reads 10,03
